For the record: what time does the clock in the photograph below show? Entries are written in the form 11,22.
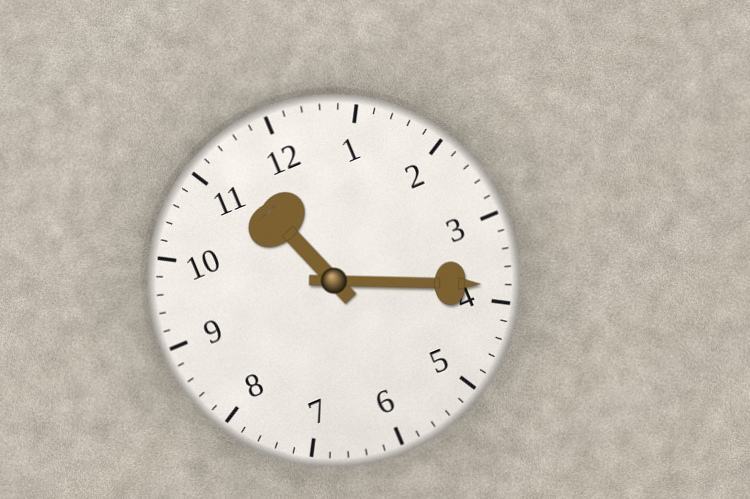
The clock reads 11,19
